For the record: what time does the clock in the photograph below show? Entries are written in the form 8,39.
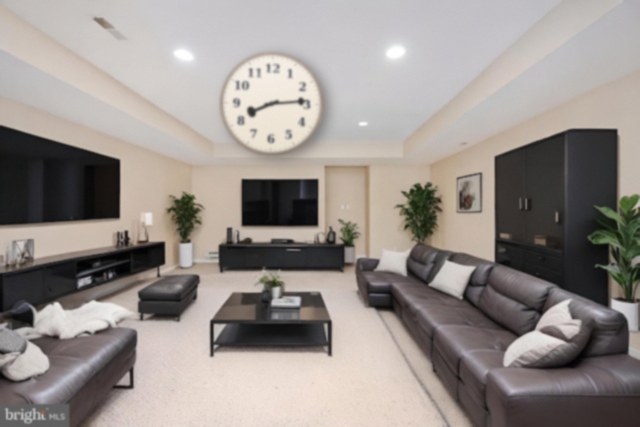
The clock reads 8,14
